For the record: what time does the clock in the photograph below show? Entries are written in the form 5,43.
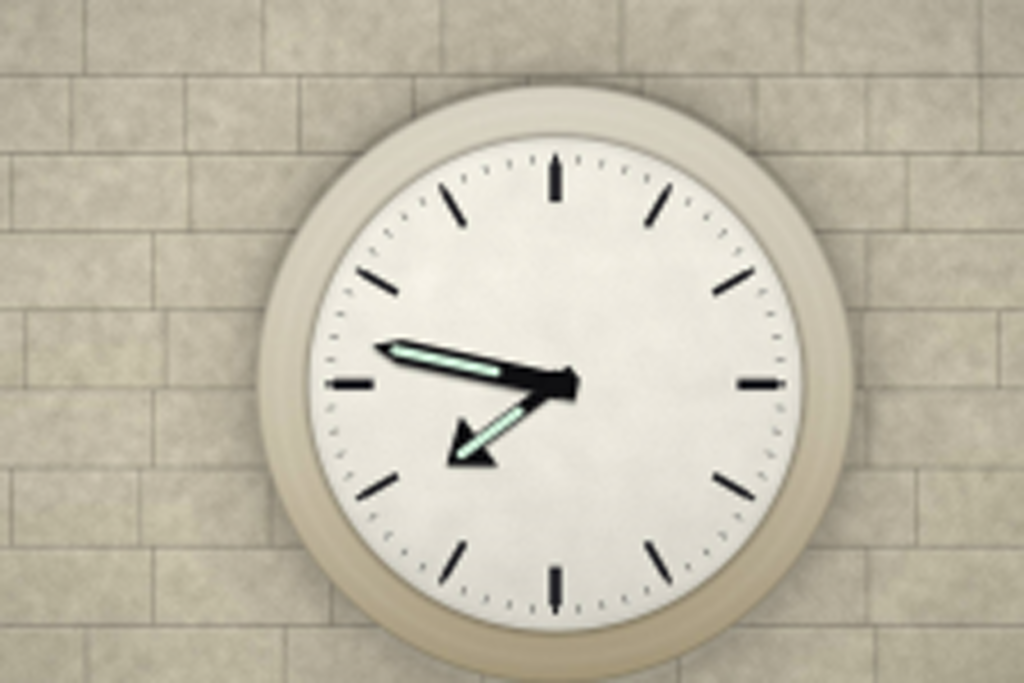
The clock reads 7,47
